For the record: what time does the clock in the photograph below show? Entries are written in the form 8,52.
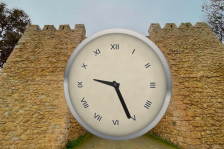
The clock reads 9,26
